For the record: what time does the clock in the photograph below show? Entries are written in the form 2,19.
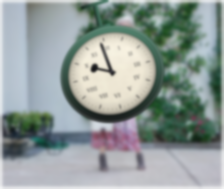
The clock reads 9,59
